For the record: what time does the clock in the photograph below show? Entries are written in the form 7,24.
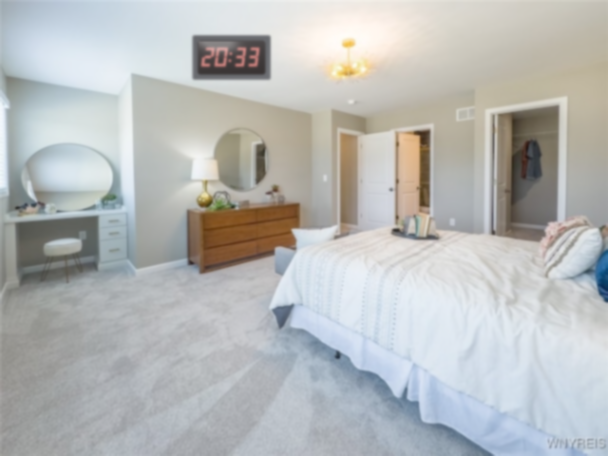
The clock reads 20,33
